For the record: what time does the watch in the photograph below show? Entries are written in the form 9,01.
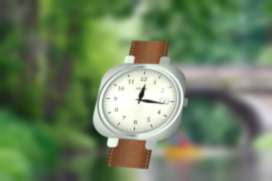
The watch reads 12,16
